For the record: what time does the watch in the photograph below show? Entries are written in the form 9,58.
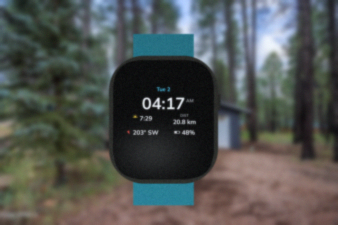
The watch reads 4,17
